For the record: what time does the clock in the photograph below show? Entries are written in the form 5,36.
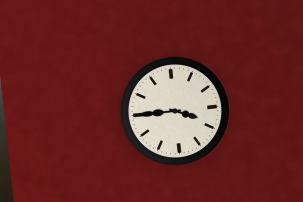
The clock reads 3,45
